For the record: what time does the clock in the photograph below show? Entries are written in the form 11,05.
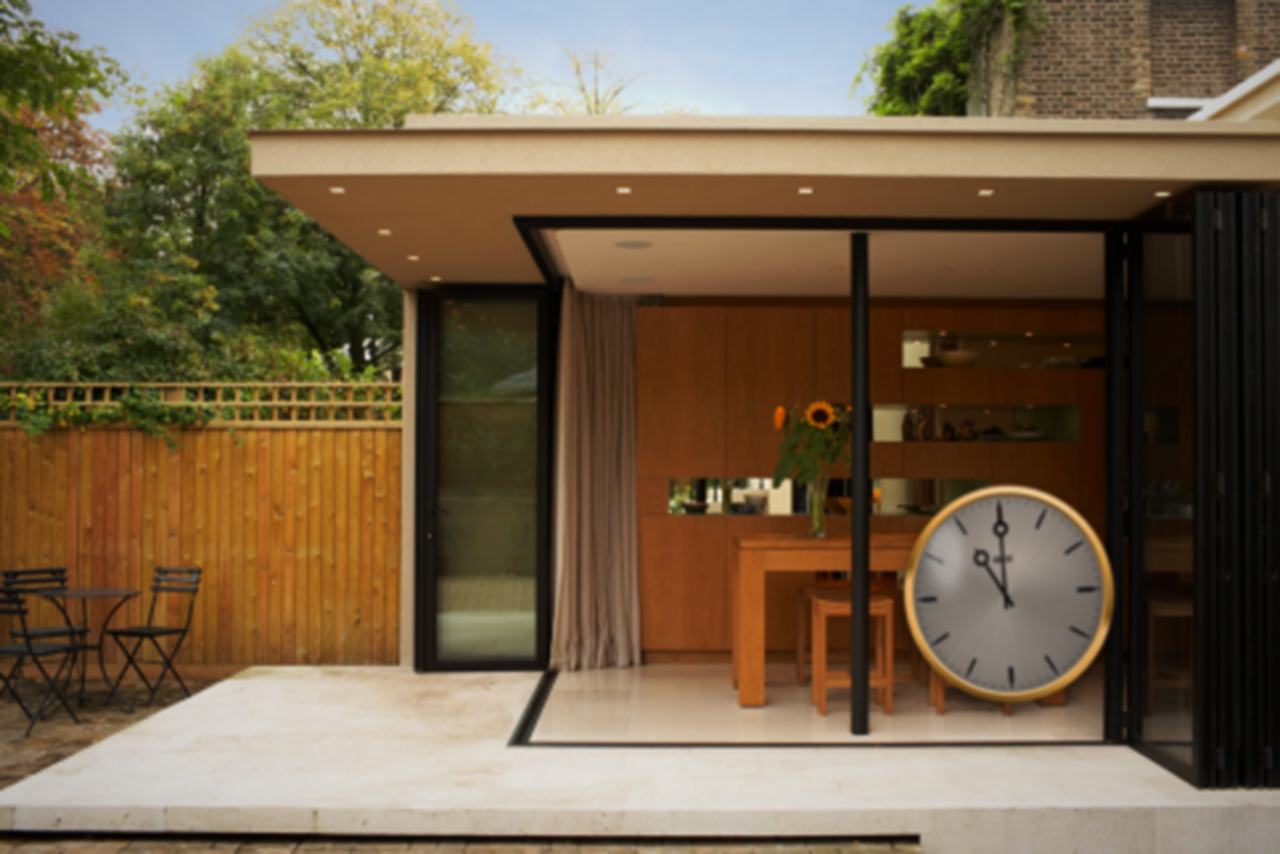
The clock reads 11,00
